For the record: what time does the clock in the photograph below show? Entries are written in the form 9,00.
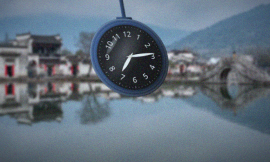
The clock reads 7,14
